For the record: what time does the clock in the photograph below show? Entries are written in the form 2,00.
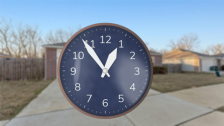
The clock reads 12,54
